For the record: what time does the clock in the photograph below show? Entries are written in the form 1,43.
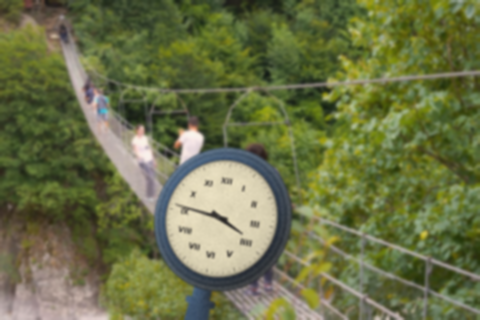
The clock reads 3,46
